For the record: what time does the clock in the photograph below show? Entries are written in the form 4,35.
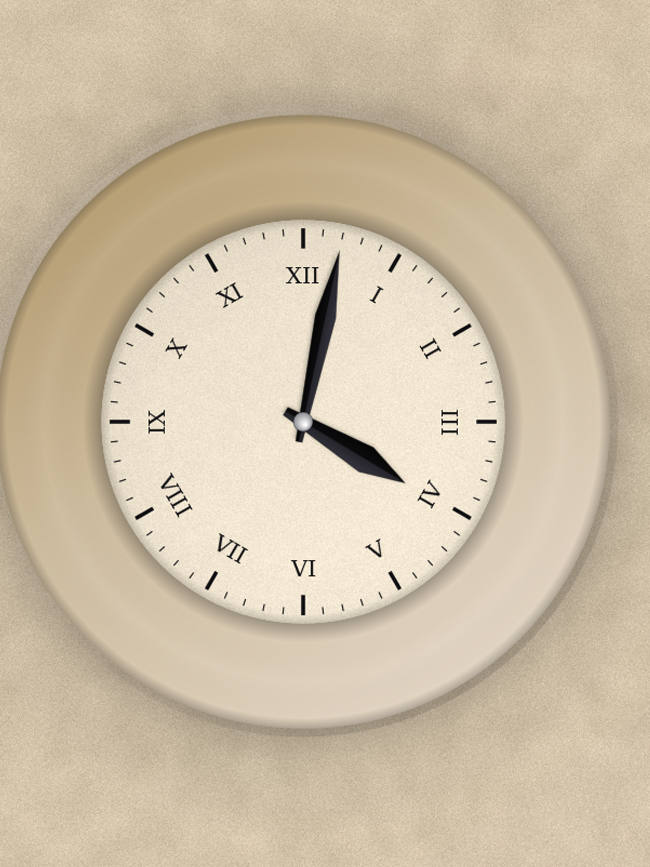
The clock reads 4,02
